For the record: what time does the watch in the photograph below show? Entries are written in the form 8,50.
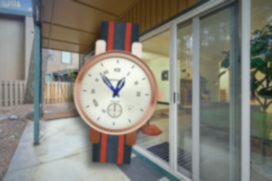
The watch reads 12,53
